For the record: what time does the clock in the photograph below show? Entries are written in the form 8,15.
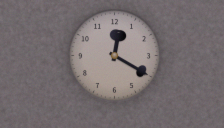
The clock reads 12,20
